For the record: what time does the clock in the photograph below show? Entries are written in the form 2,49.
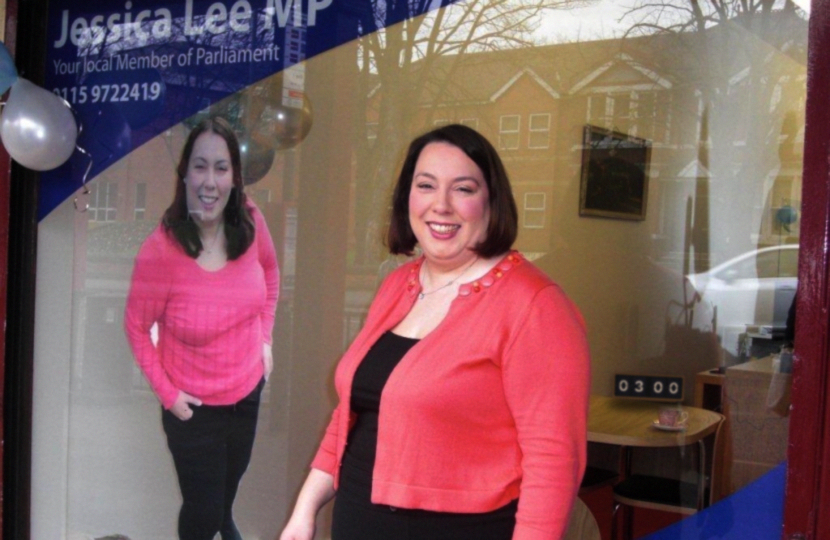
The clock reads 3,00
